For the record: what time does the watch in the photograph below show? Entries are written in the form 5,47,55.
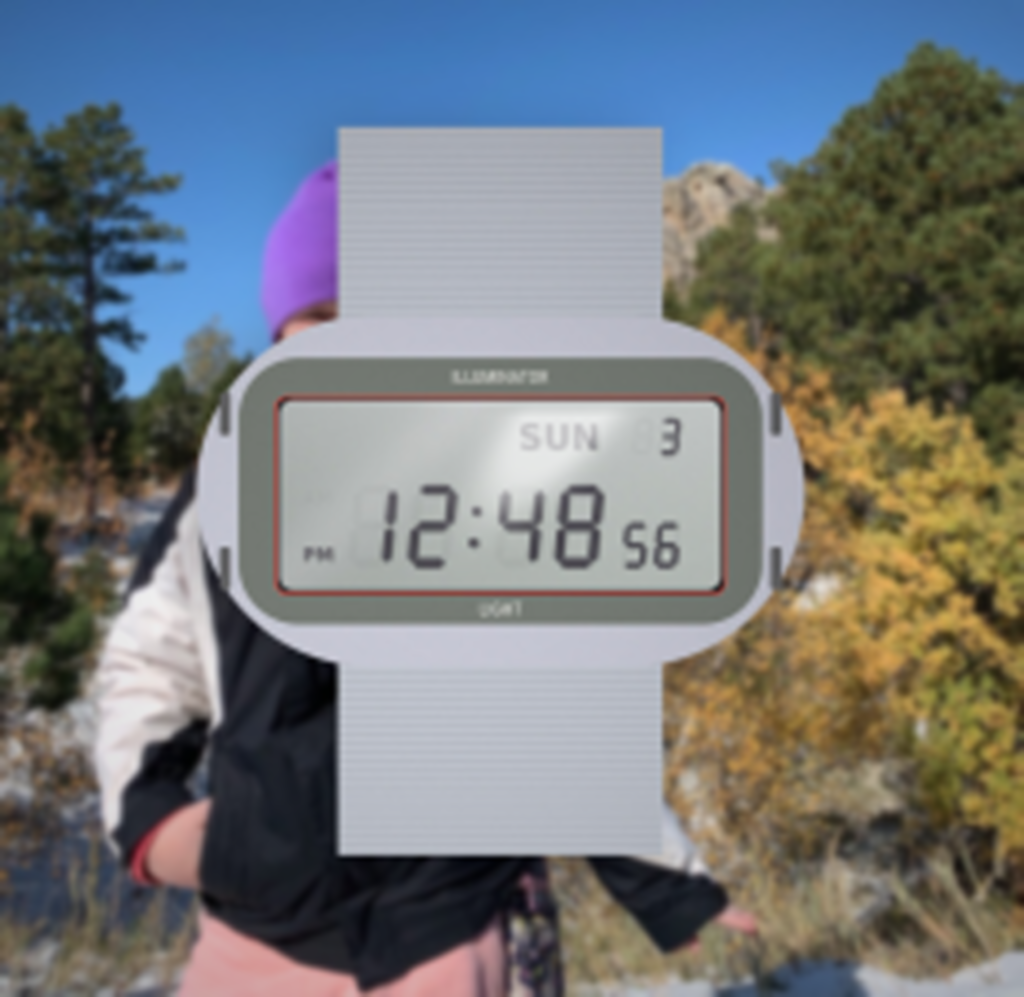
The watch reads 12,48,56
